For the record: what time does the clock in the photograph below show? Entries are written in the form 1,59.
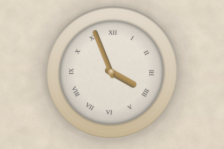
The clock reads 3,56
